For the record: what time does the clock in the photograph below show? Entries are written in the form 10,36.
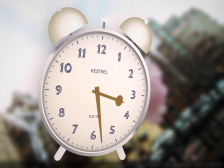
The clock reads 3,28
